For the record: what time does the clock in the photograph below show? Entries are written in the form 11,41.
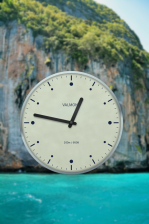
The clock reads 12,47
